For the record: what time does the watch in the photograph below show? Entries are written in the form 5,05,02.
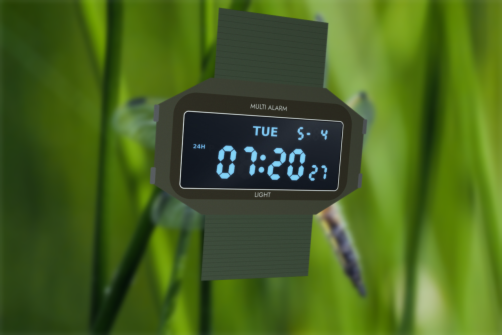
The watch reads 7,20,27
